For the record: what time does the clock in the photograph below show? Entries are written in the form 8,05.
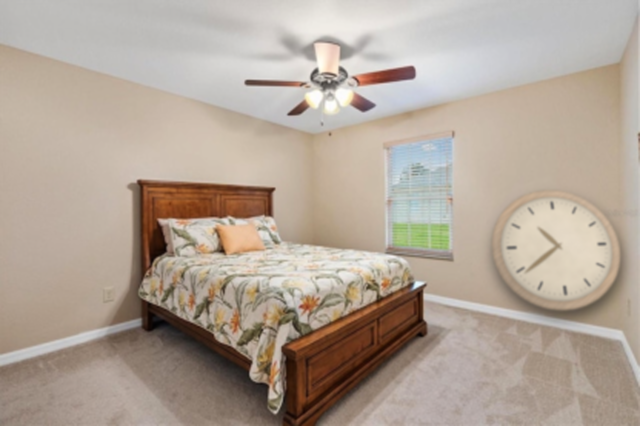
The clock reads 10,39
